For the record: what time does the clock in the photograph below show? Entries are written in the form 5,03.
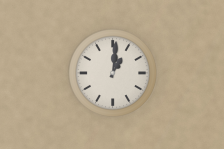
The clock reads 1,01
